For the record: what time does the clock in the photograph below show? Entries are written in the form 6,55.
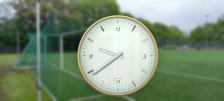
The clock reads 9,39
